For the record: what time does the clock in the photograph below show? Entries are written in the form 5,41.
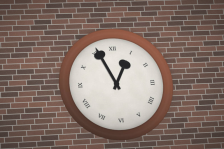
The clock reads 12,56
